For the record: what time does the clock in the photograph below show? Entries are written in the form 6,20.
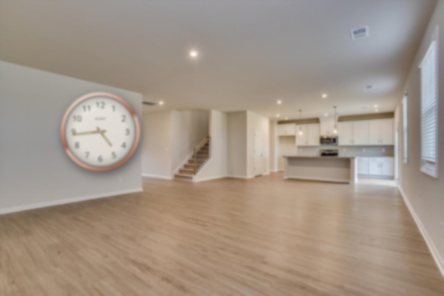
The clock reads 4,44
